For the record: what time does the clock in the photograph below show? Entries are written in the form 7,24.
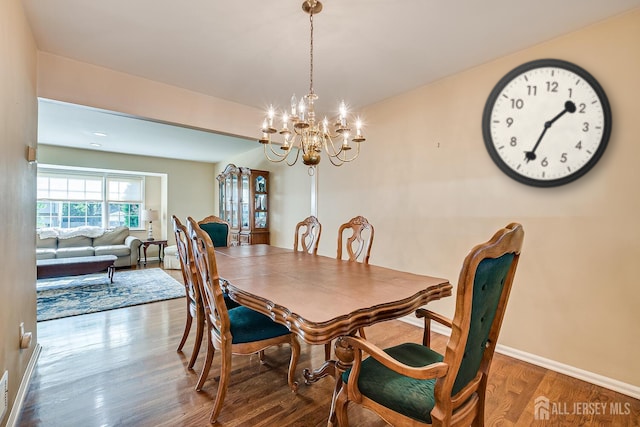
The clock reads 1,34
